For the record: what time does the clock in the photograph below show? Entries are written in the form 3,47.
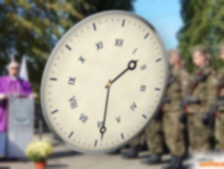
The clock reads 1,29
